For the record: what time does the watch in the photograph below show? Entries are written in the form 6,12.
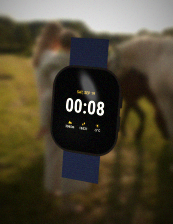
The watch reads 0,08
